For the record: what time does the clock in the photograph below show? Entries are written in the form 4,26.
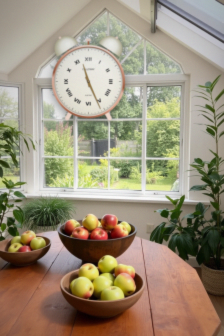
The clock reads 11,26
